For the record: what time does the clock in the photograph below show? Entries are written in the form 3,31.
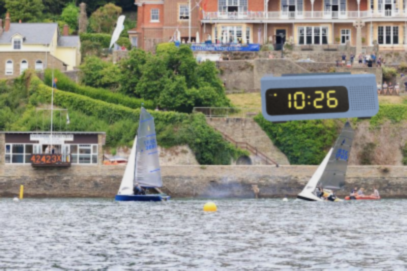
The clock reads 10,26
